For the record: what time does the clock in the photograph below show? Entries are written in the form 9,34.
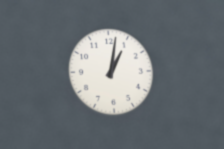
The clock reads 1,02
